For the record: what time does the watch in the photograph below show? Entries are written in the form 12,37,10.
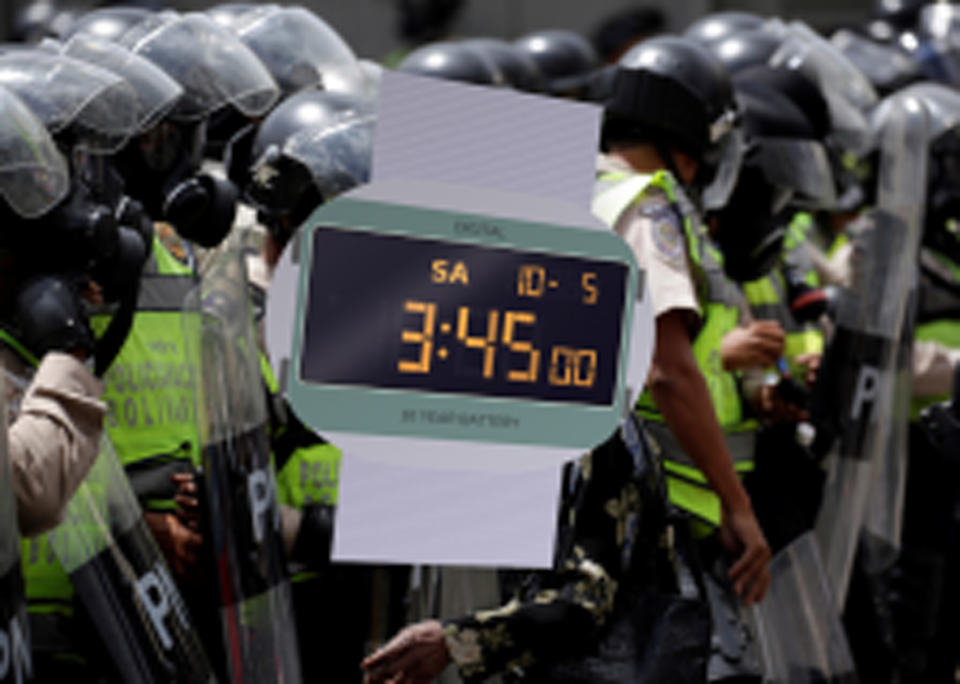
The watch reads 3,45,00
